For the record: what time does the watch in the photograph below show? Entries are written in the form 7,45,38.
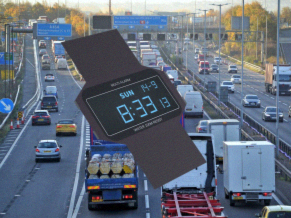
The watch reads 8,33,13
